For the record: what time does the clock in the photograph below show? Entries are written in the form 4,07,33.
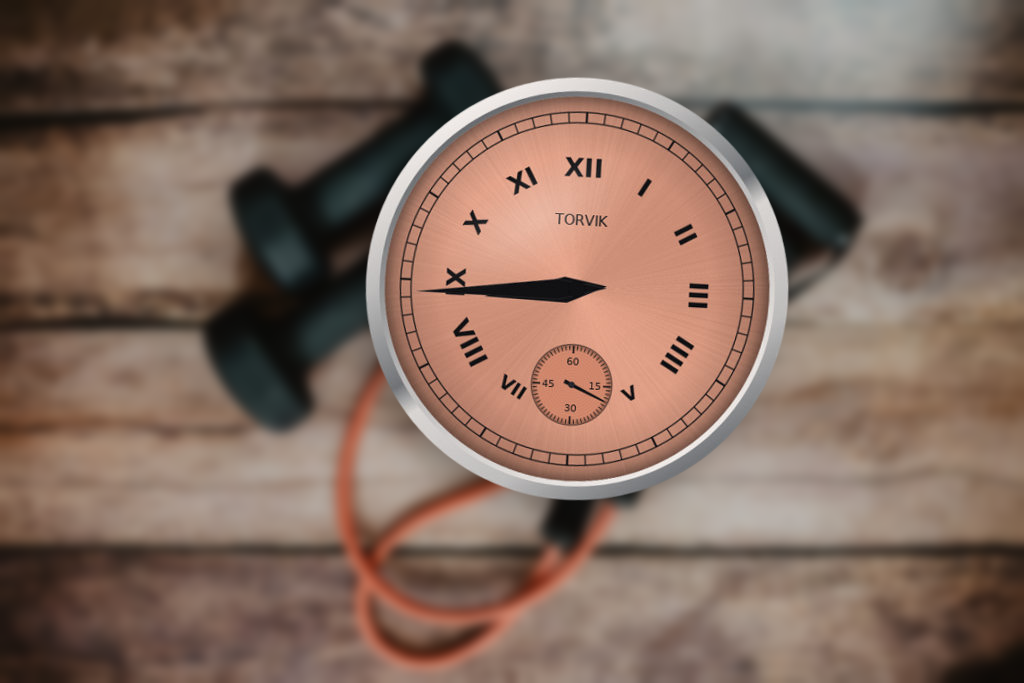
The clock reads 8,44,19
